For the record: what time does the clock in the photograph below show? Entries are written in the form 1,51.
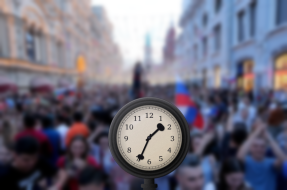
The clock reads 1,34
